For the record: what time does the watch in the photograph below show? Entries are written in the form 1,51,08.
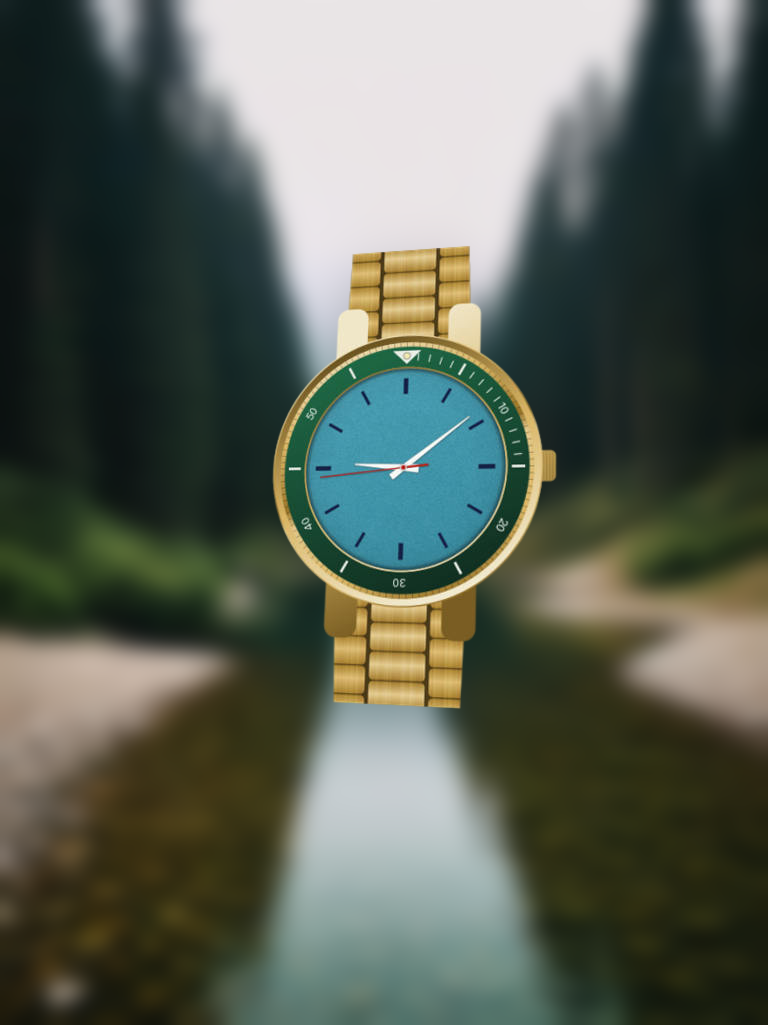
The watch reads 9,08,44
